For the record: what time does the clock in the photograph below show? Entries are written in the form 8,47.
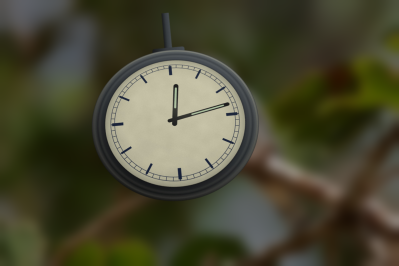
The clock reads 12,13
